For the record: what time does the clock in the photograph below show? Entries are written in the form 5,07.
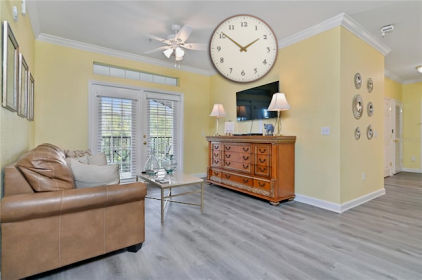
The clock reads 1,51
